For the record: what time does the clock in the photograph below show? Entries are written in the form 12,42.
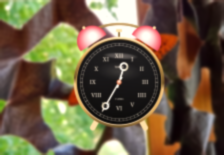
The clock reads 12,35
